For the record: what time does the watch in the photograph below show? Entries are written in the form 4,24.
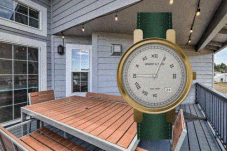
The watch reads 9,04
